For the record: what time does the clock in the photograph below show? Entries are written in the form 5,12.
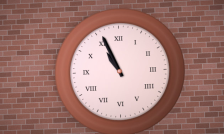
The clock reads 10,56
